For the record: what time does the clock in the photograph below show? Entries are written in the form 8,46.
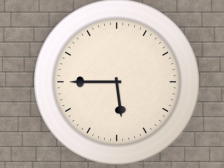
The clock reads 5,45
